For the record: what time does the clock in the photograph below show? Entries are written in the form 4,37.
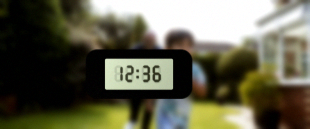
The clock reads 12,36
